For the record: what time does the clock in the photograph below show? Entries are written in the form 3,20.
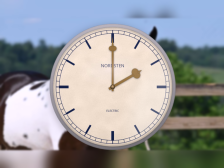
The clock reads 2,00
